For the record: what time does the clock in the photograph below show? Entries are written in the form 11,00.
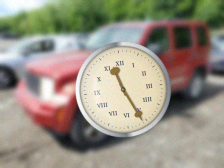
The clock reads 11,26
